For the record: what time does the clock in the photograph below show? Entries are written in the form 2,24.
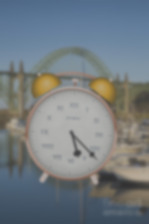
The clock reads 5,22
